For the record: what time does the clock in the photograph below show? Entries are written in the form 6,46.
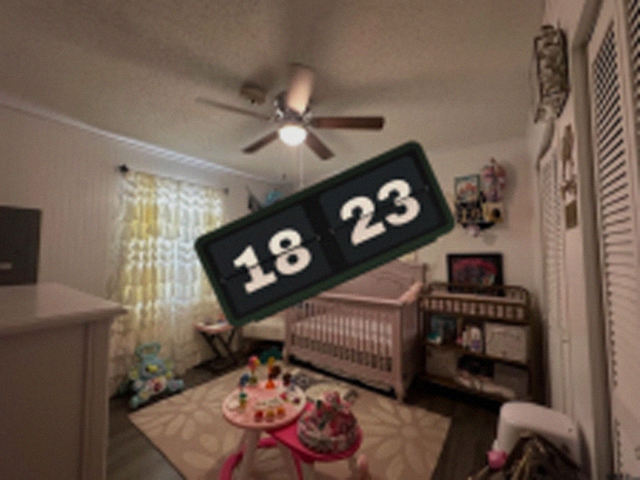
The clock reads 18,23
